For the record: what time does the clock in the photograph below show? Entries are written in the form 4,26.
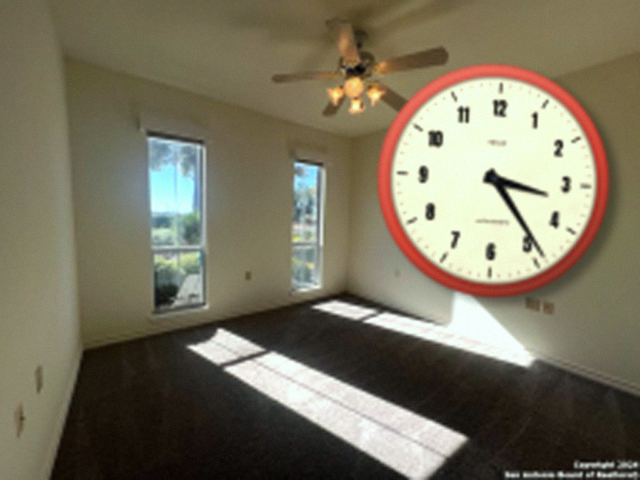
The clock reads 3,24
